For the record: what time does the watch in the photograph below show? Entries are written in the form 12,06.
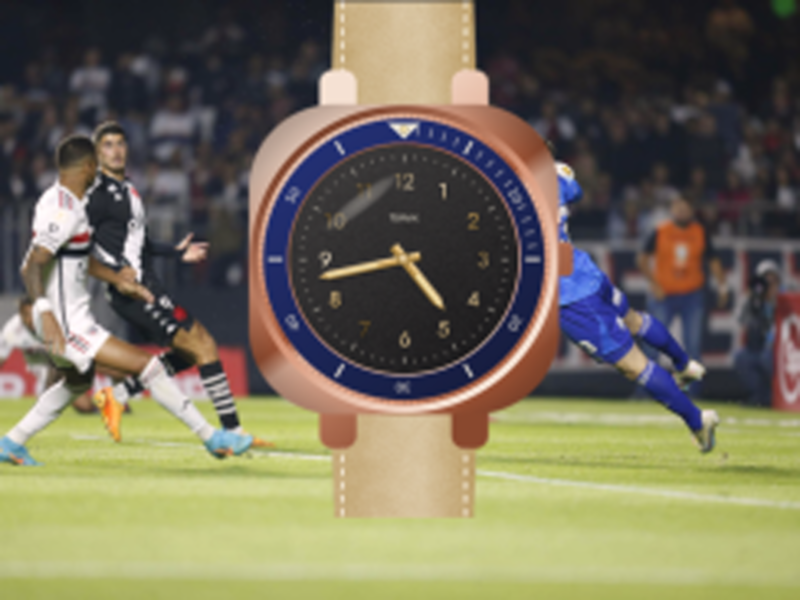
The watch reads 4,43
